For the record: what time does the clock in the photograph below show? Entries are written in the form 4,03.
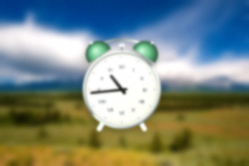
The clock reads 10,44
